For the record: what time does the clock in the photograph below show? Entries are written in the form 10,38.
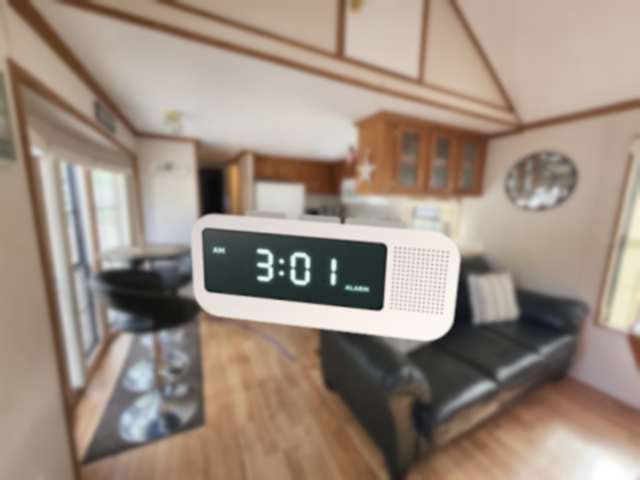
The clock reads 3,01
